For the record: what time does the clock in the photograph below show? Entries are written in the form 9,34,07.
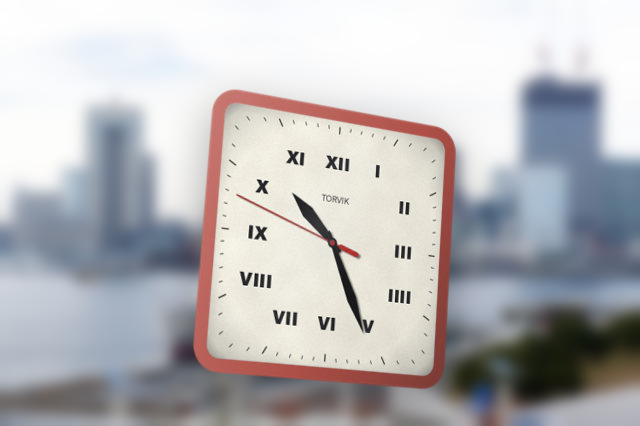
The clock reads 10,25,48
